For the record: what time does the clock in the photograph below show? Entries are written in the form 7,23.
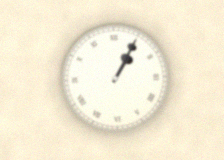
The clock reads 1,05
